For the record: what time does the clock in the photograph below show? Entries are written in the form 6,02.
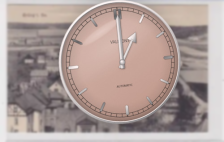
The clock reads 1,00
